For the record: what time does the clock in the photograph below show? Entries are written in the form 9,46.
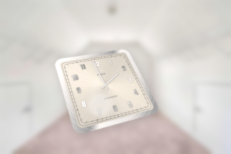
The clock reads 1,59
